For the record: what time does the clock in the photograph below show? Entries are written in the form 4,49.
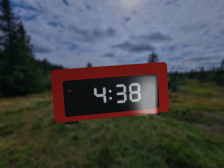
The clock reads 4,38
